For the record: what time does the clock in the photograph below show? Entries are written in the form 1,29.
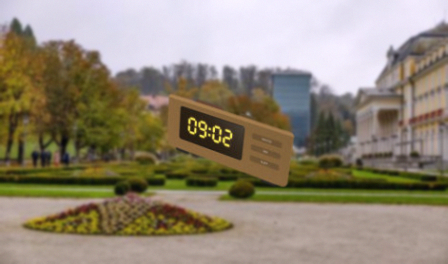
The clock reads 9,02
